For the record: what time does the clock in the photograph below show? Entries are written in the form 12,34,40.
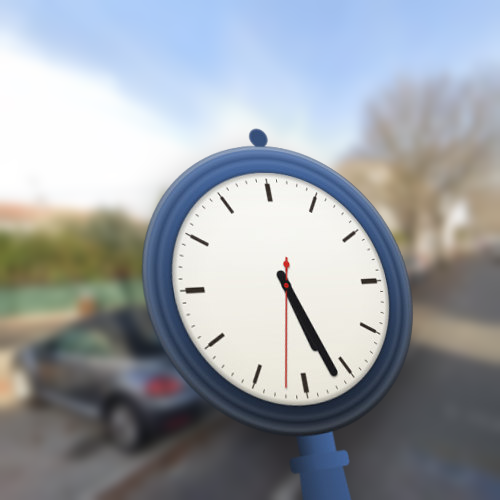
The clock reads 5,26,32
